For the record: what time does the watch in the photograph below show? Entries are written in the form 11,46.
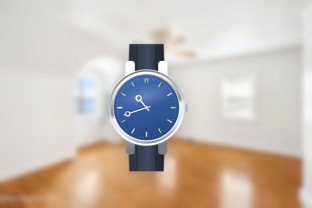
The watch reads 10,42
